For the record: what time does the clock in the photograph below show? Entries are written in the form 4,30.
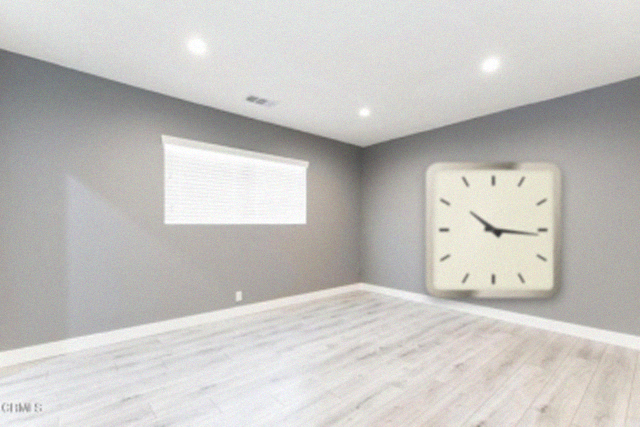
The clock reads 10,16
